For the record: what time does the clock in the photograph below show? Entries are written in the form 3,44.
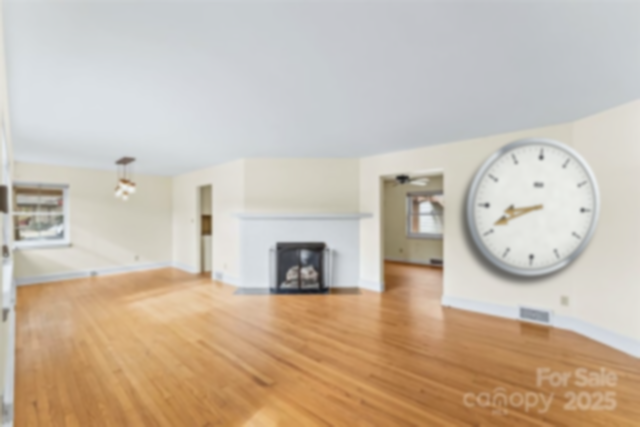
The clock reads 8,41
